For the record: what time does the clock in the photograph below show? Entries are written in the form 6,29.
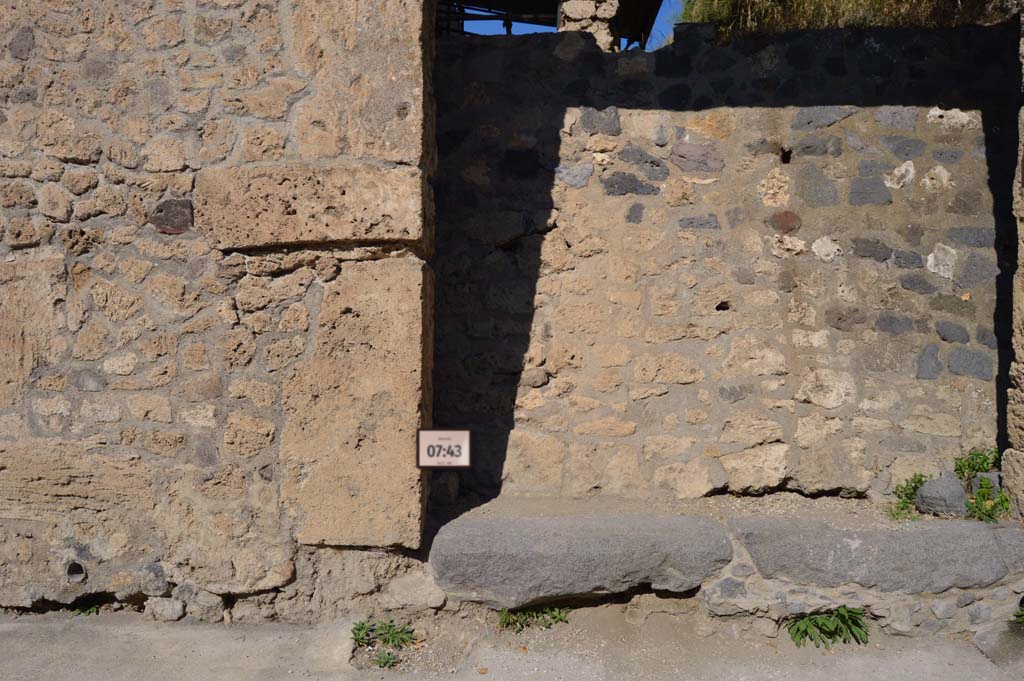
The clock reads 7,43
